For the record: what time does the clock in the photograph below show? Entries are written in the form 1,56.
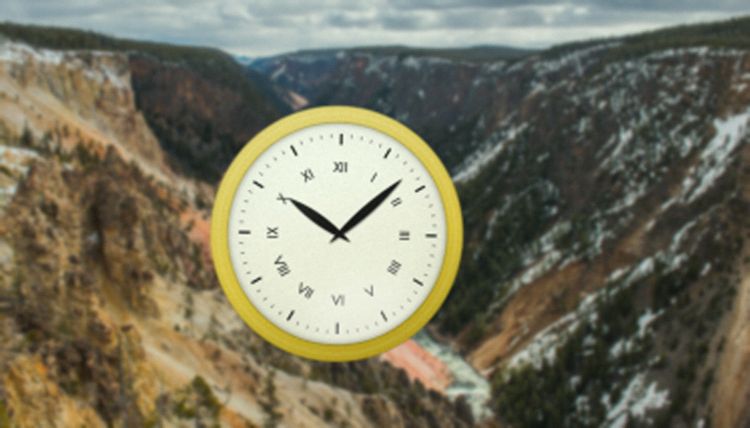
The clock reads 10,08
